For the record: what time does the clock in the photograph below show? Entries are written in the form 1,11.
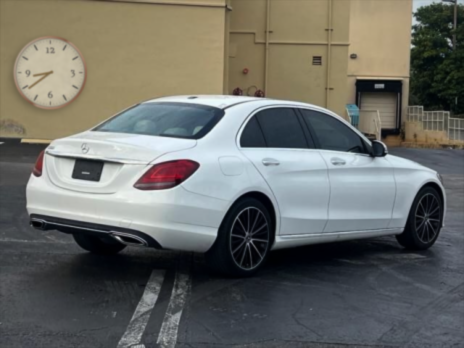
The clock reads 8,39
